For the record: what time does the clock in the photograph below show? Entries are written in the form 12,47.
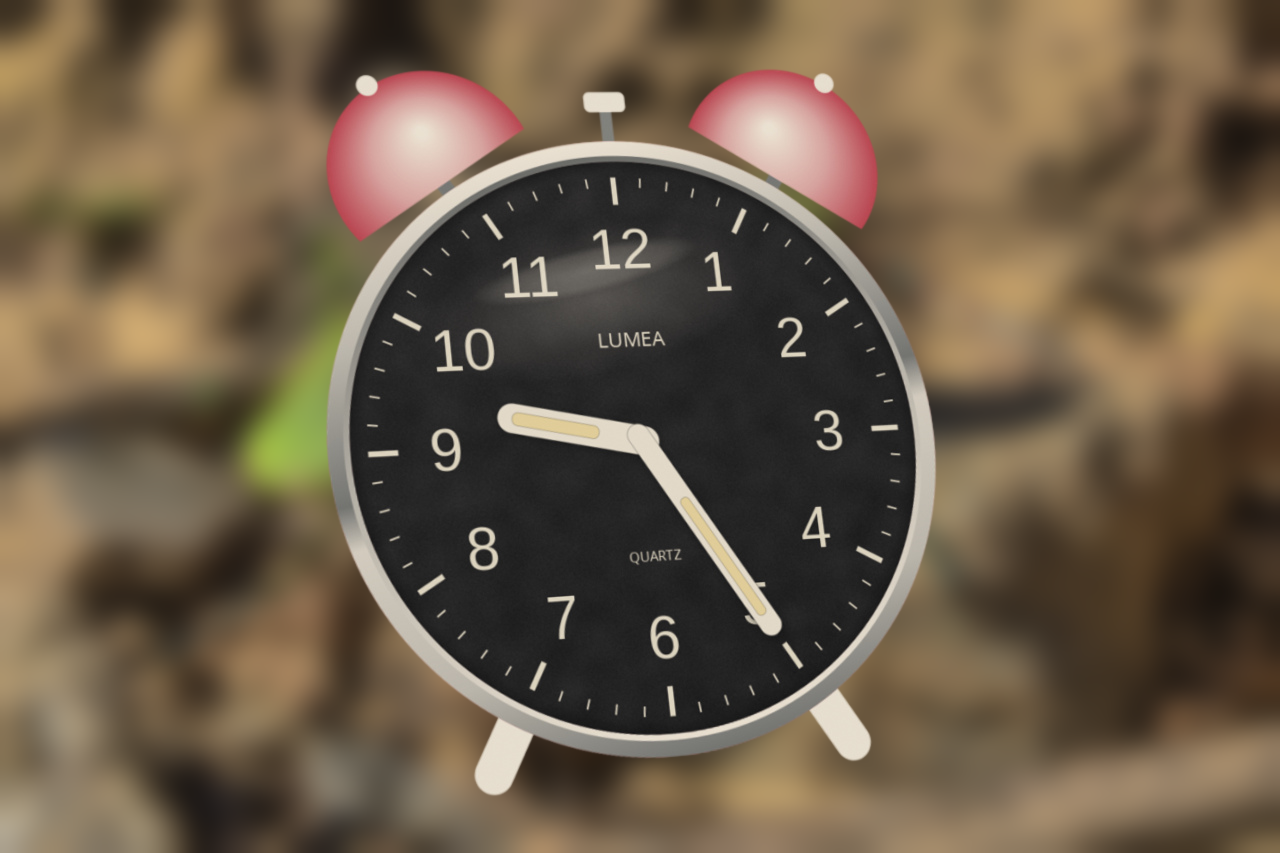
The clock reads 9,25
